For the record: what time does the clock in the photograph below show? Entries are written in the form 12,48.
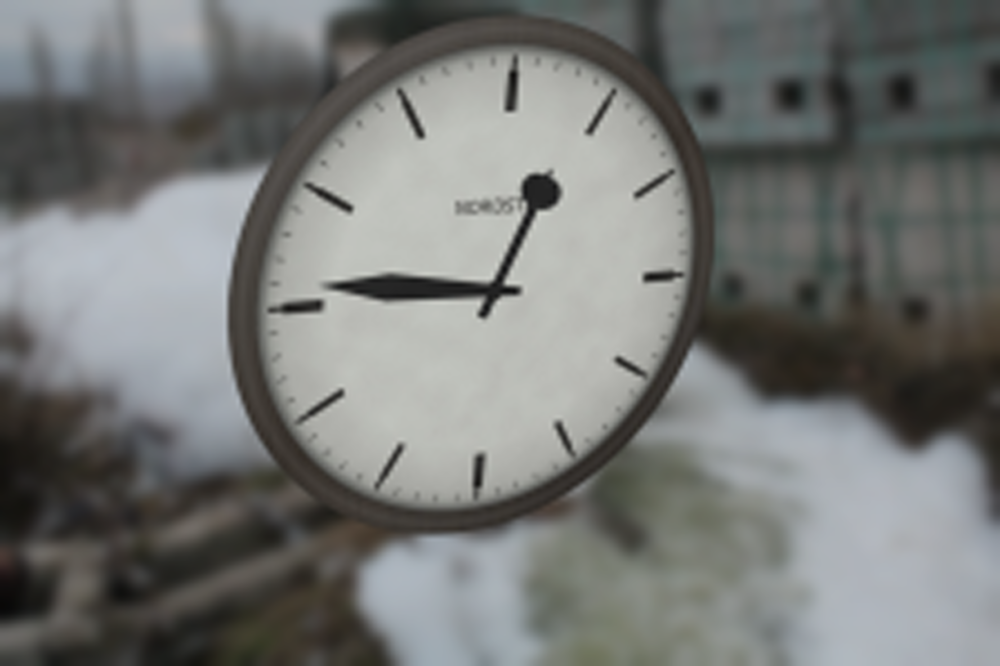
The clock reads 12,46
